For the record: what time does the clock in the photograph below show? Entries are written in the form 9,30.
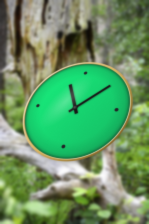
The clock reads 11,08
